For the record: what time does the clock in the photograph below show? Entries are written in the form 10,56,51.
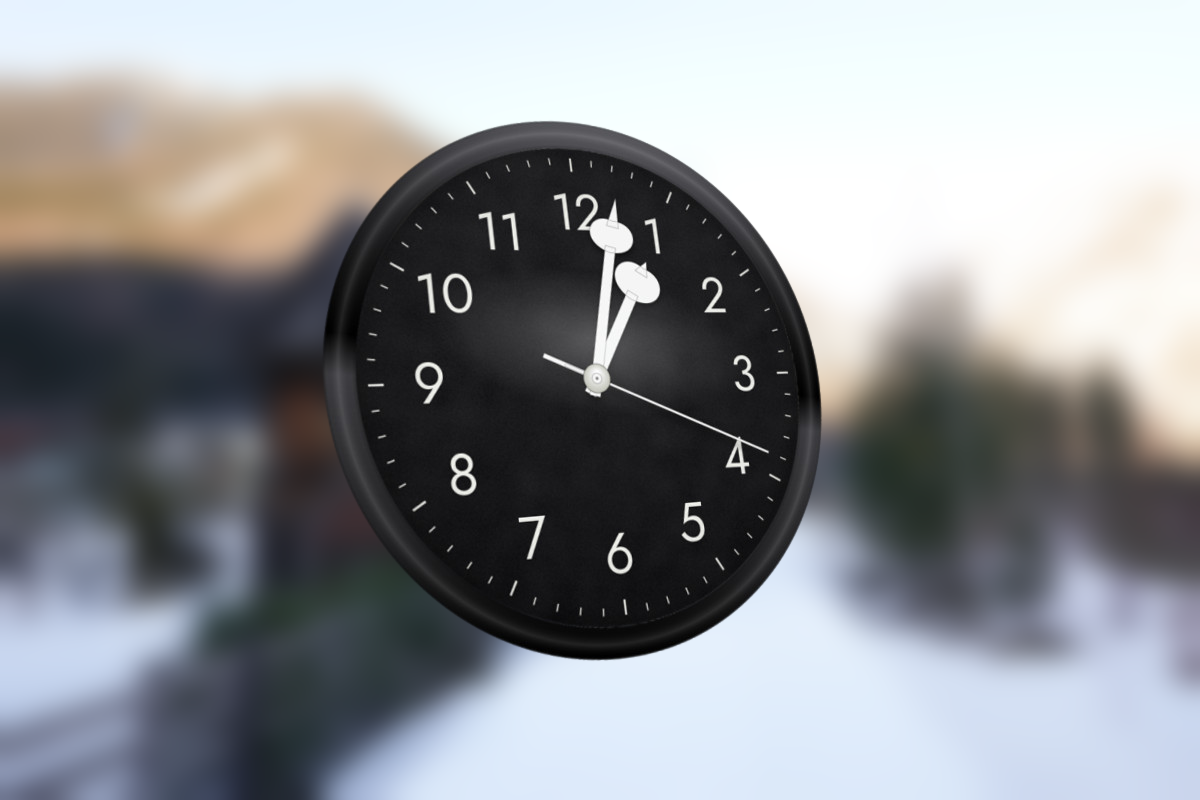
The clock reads 1,02,19
